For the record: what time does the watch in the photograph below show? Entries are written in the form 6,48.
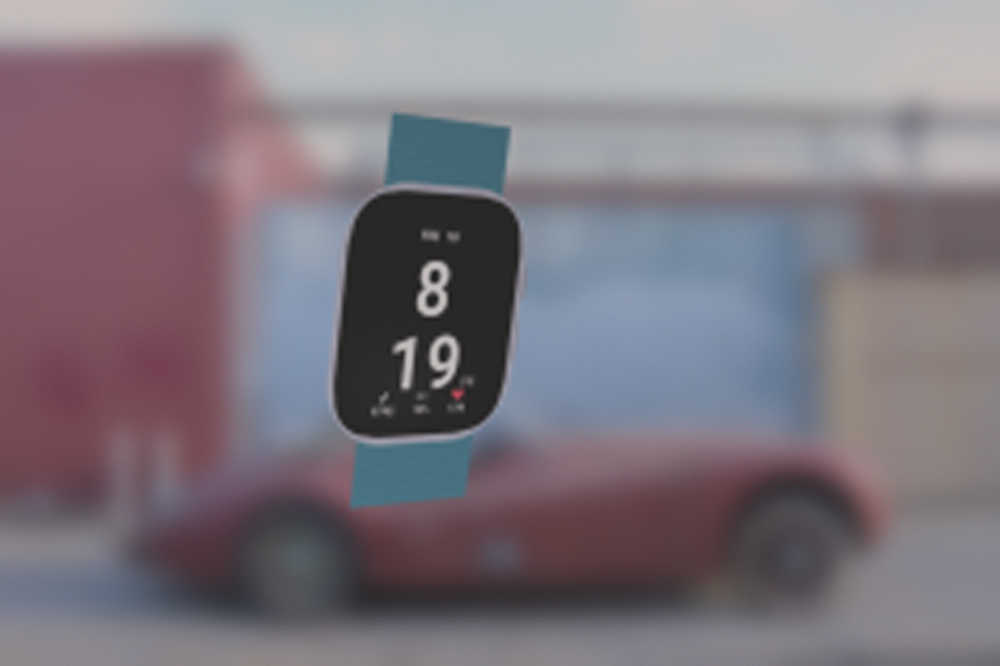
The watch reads 8,19
